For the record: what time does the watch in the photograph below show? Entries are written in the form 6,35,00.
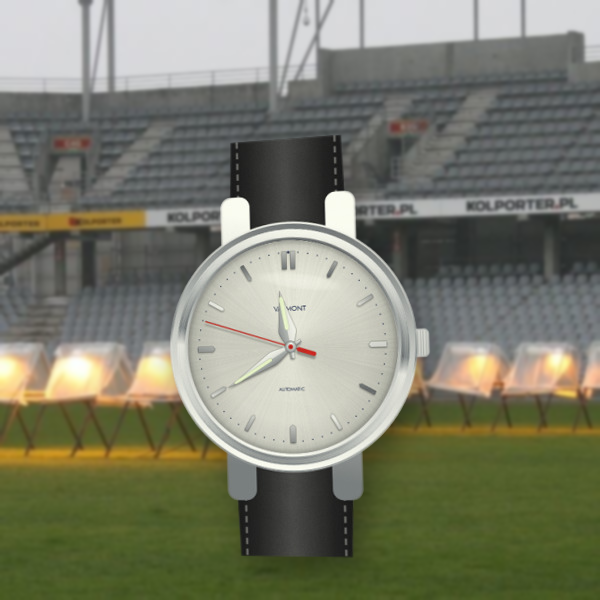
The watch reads 11,39,48
